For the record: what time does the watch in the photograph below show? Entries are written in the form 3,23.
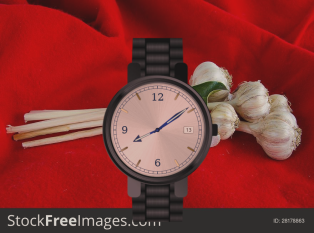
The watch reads 8,09
